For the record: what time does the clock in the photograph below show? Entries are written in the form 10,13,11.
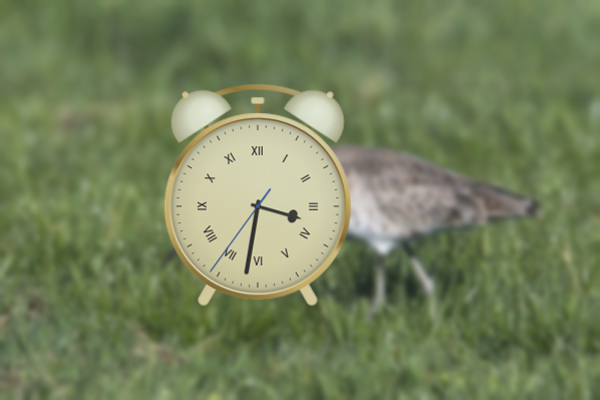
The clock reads 3,31,36
